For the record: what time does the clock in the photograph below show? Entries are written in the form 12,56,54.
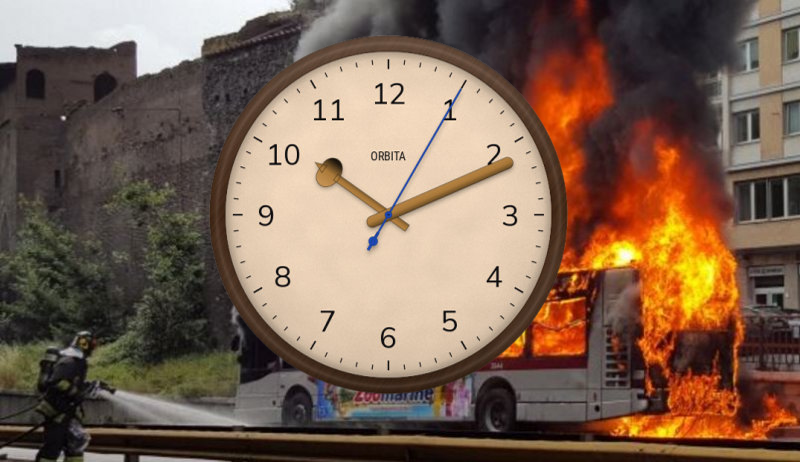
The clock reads 10,11,05
